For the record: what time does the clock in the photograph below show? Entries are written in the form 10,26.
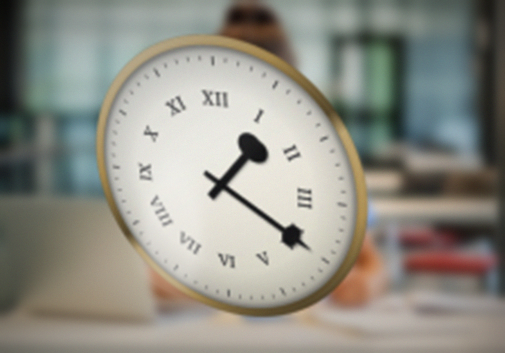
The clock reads 1,20
